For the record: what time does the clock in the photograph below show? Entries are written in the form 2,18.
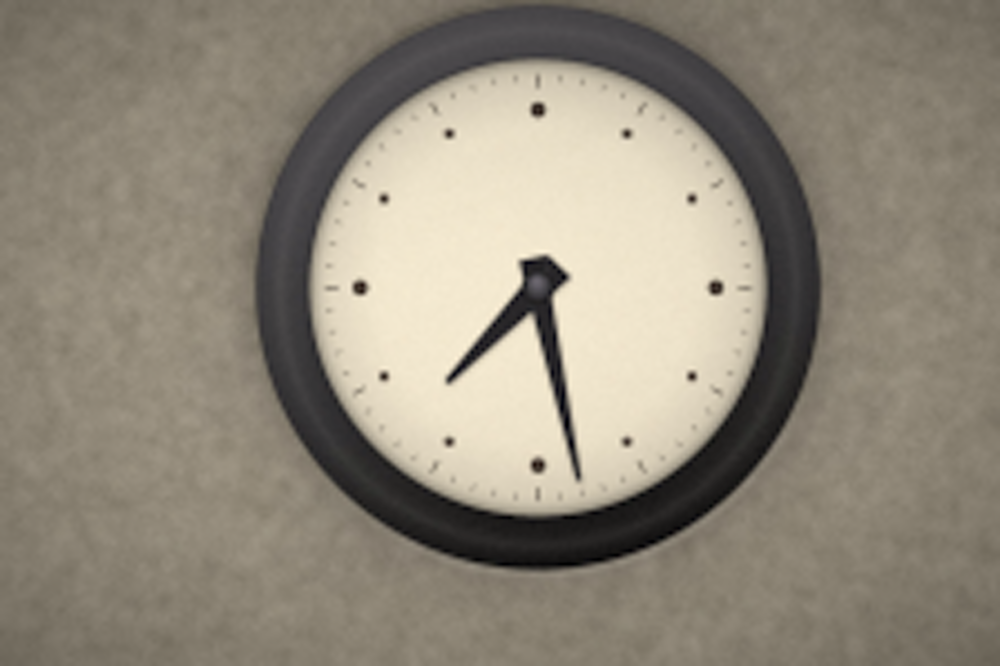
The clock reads 7,28
